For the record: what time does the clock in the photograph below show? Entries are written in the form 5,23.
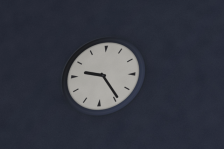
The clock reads 9,24
